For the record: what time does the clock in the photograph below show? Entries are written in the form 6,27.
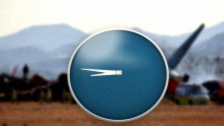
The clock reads 8,46
